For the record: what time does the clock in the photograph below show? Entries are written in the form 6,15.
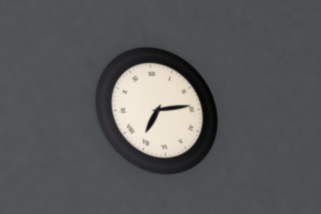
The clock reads 7,14
